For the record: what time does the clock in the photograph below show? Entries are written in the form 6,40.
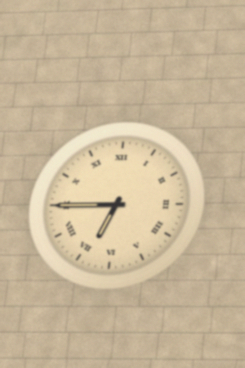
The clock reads 6,45
